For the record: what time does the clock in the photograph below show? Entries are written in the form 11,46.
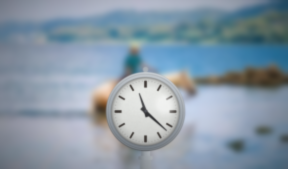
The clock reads 11,22
